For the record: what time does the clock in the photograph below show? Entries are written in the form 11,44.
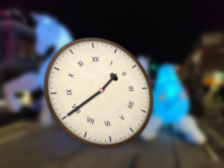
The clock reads 1,40
